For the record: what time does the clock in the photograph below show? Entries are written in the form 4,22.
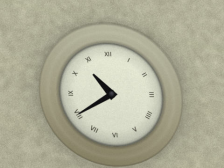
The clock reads 10,40
